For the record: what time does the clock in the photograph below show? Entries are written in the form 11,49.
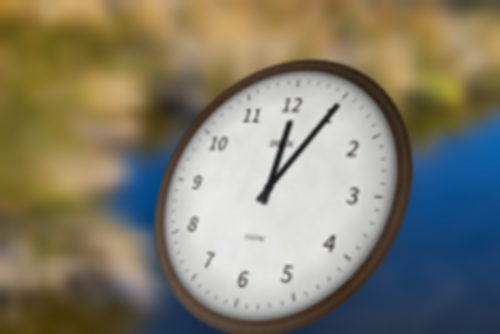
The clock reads 12,05
